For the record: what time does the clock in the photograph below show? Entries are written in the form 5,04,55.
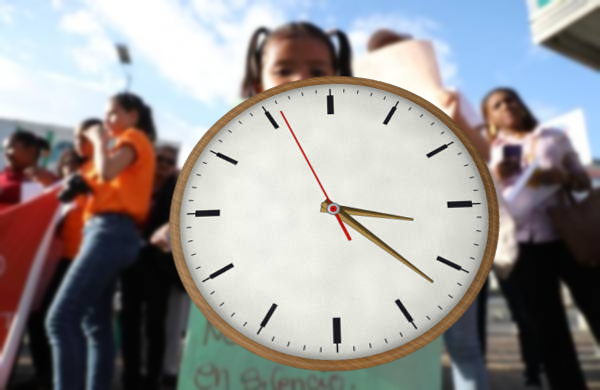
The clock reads 3,21,56
